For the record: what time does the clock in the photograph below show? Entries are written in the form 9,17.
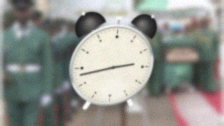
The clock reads 2,43
